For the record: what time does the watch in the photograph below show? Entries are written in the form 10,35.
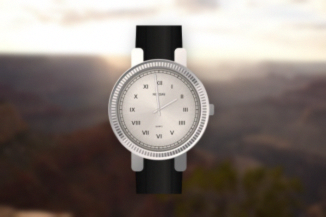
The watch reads 1,59
